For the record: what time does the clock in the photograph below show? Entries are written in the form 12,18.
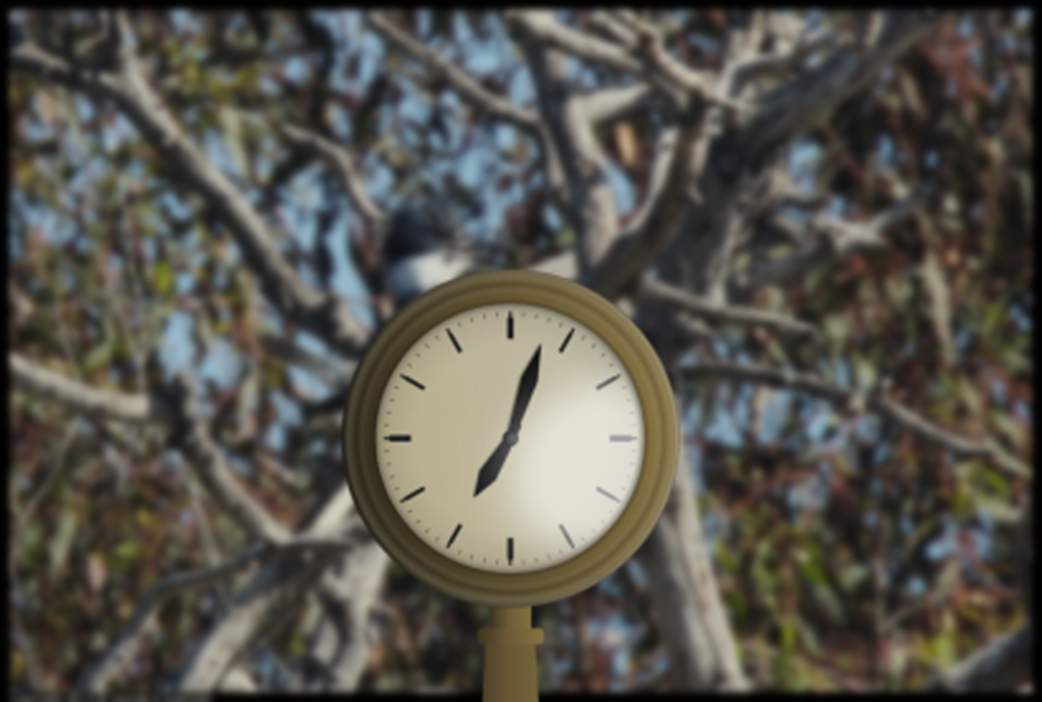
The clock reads 7,03
